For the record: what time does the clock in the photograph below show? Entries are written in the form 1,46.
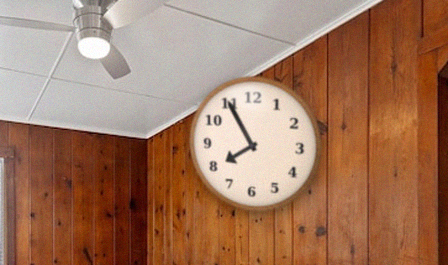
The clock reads 7,55
